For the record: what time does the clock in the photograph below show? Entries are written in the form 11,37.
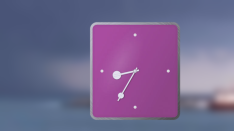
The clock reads 8,35
